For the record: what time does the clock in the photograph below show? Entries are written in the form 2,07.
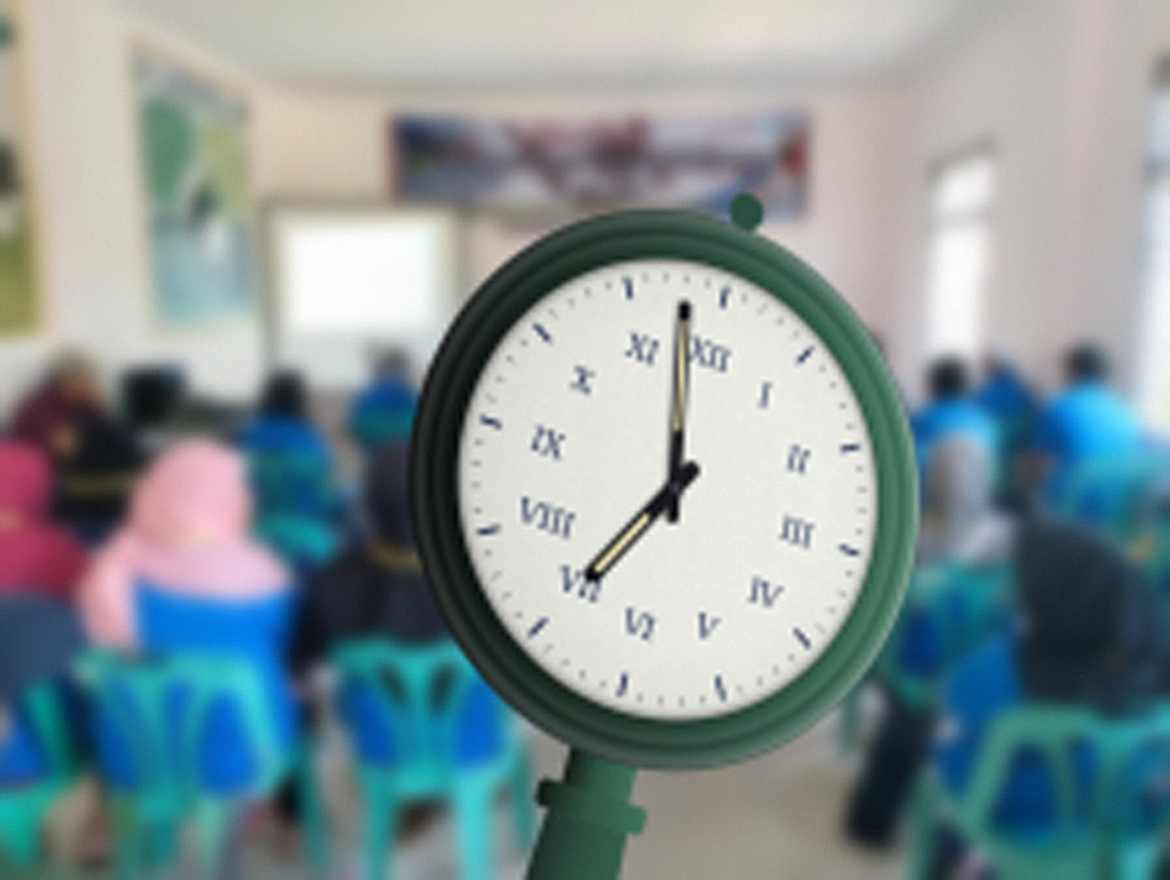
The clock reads 6,58
